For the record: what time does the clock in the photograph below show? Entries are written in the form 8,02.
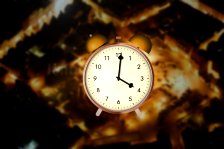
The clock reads 4,01
